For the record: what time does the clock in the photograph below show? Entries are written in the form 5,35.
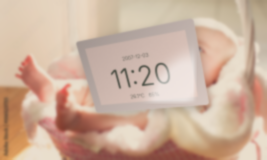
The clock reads 11,20
